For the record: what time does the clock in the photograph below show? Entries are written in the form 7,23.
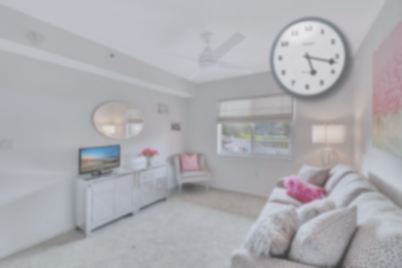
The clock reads 5,17
